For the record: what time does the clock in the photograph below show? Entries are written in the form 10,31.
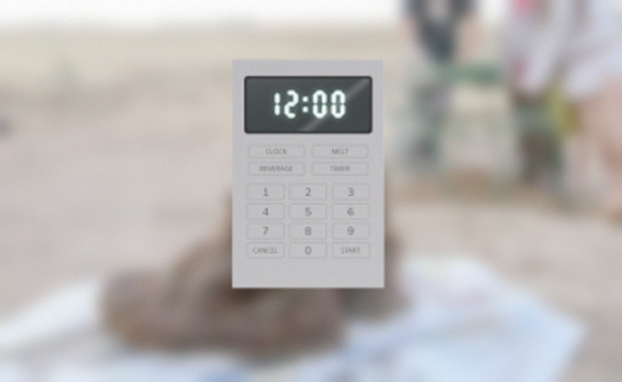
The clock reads 12,00
